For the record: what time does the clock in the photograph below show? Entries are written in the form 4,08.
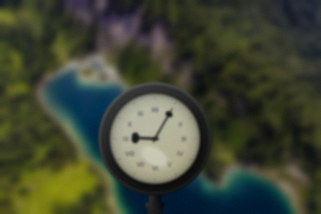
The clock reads 9,05
